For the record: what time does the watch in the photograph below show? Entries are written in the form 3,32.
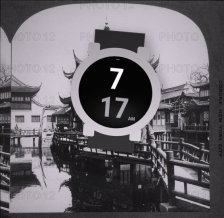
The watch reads 7,17
